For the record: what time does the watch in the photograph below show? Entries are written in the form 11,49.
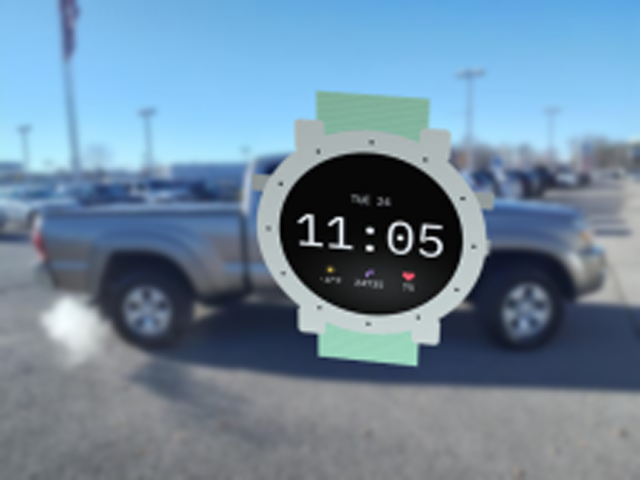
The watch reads 11,05
